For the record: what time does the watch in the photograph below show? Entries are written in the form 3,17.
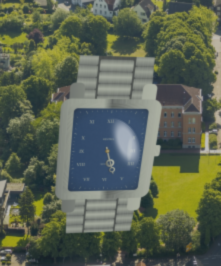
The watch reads 5,27
